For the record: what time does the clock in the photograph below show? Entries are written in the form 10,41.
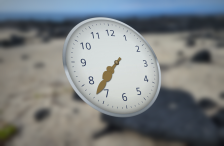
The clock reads 7,37
